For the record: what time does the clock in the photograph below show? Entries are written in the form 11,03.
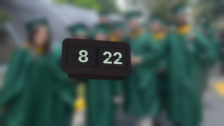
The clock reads 8,22
